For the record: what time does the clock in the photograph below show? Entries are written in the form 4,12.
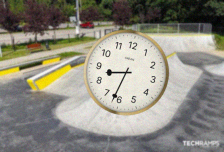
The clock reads 8,32
